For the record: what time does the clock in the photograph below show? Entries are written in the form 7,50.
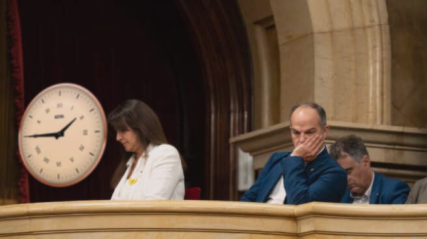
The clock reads 1,45
